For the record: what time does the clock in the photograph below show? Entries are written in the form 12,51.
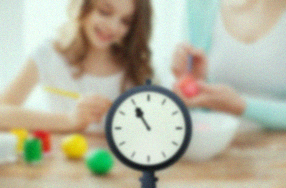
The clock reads 10,55
